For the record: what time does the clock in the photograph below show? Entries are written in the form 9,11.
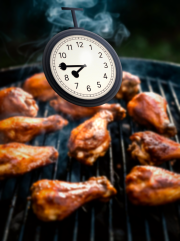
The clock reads 7,45
